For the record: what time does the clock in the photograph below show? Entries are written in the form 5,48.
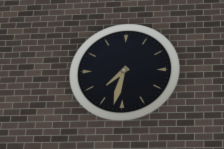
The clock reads 7,32
